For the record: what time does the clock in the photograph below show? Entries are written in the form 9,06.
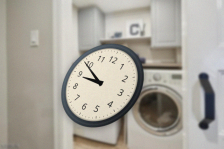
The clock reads 8,49
